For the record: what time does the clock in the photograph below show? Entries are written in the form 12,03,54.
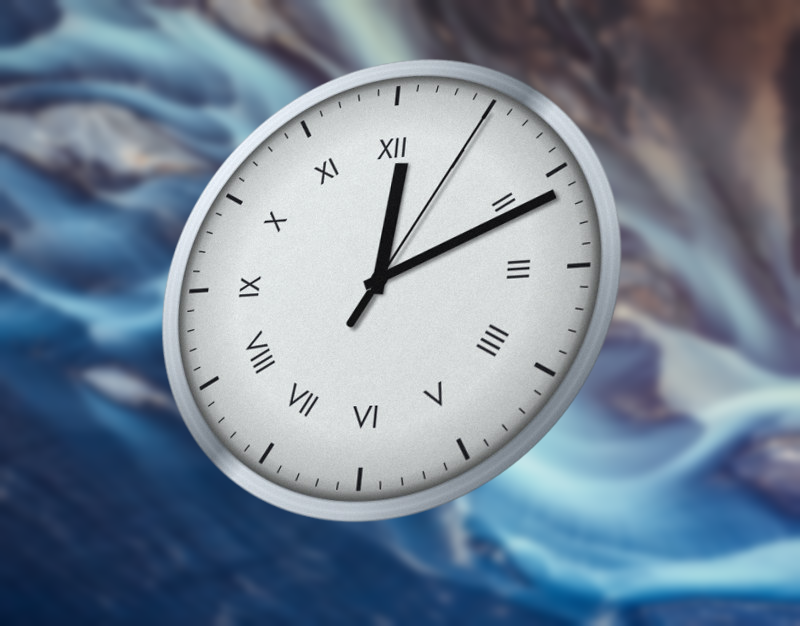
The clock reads 12,11,05
